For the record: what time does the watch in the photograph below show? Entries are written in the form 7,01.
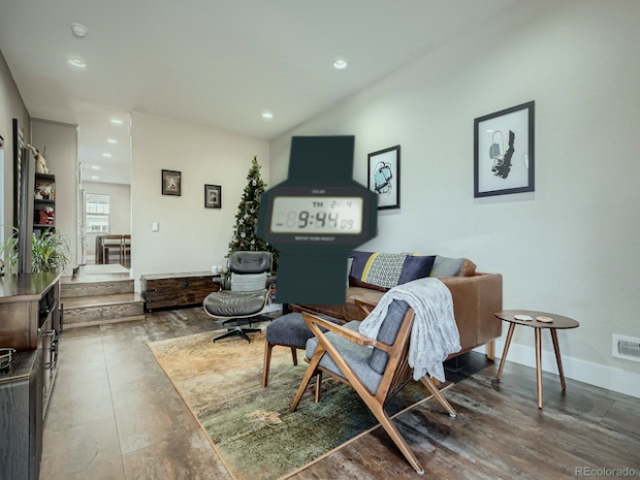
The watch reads 9,44
